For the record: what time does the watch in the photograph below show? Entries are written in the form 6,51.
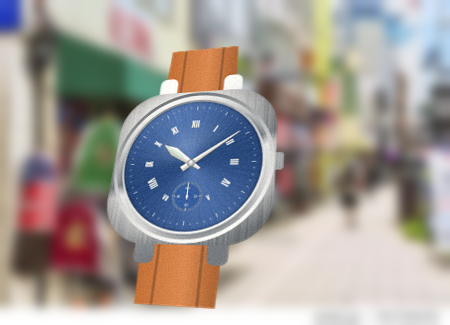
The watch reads 10,09
